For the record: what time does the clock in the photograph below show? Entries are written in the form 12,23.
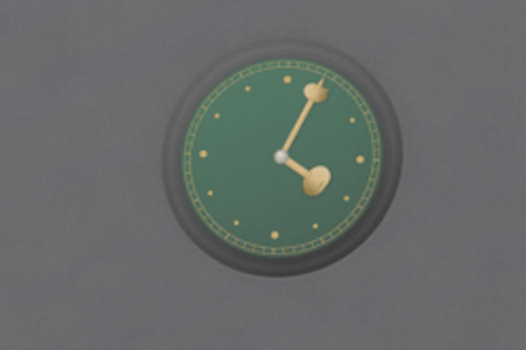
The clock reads 4,04
